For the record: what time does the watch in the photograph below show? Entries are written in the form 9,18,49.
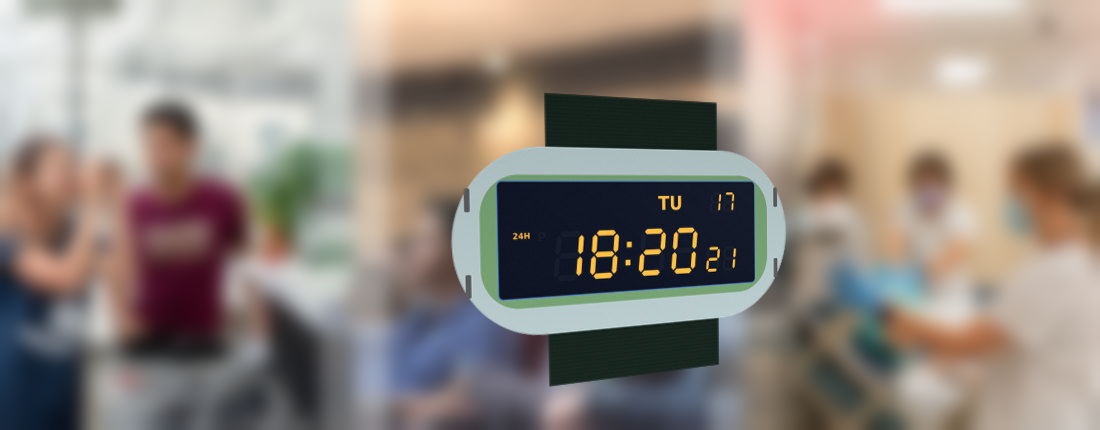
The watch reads 18,20,21
